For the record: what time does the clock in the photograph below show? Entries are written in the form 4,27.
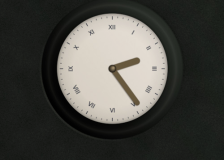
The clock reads 2,24
